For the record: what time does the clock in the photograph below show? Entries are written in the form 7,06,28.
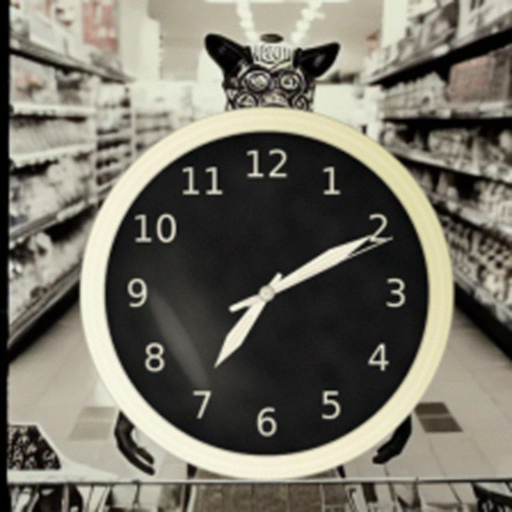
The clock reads 7,10,11
